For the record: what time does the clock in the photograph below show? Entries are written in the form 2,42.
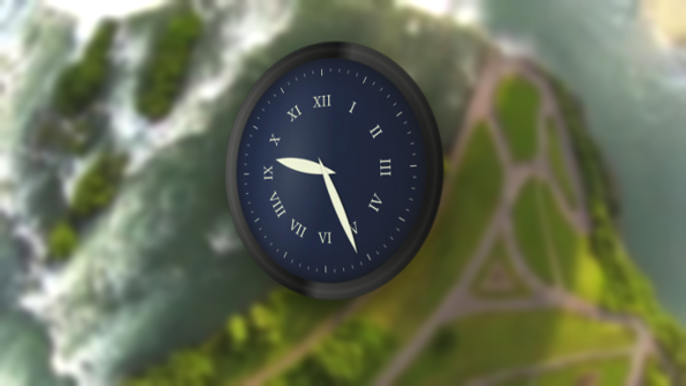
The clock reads 9,26
